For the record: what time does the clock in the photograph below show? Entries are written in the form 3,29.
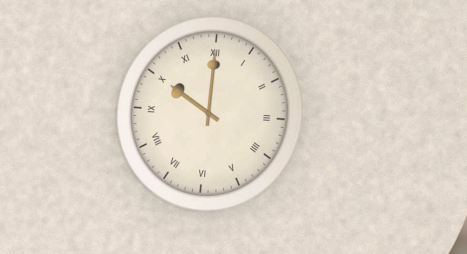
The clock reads 10,00
